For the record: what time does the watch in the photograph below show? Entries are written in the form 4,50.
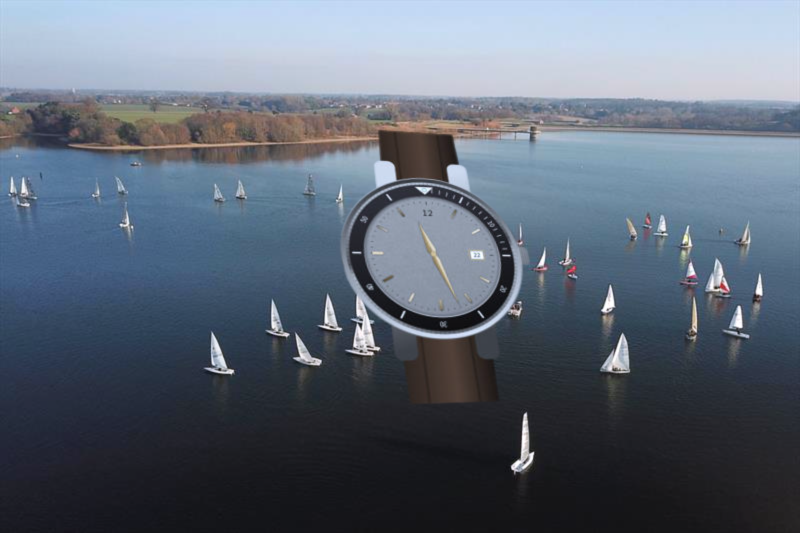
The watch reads 11,27
